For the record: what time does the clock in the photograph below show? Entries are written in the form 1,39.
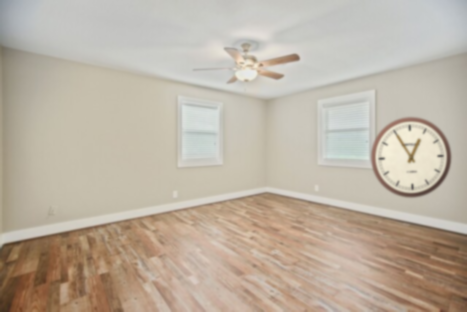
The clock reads 12,55
